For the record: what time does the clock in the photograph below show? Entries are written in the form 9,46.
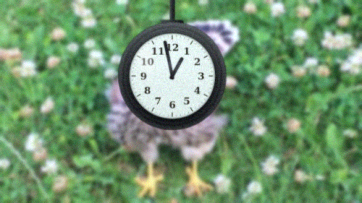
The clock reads 12,58
